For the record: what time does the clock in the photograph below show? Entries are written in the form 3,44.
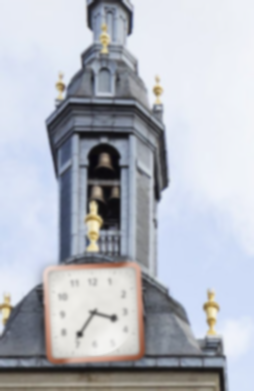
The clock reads 3,36
